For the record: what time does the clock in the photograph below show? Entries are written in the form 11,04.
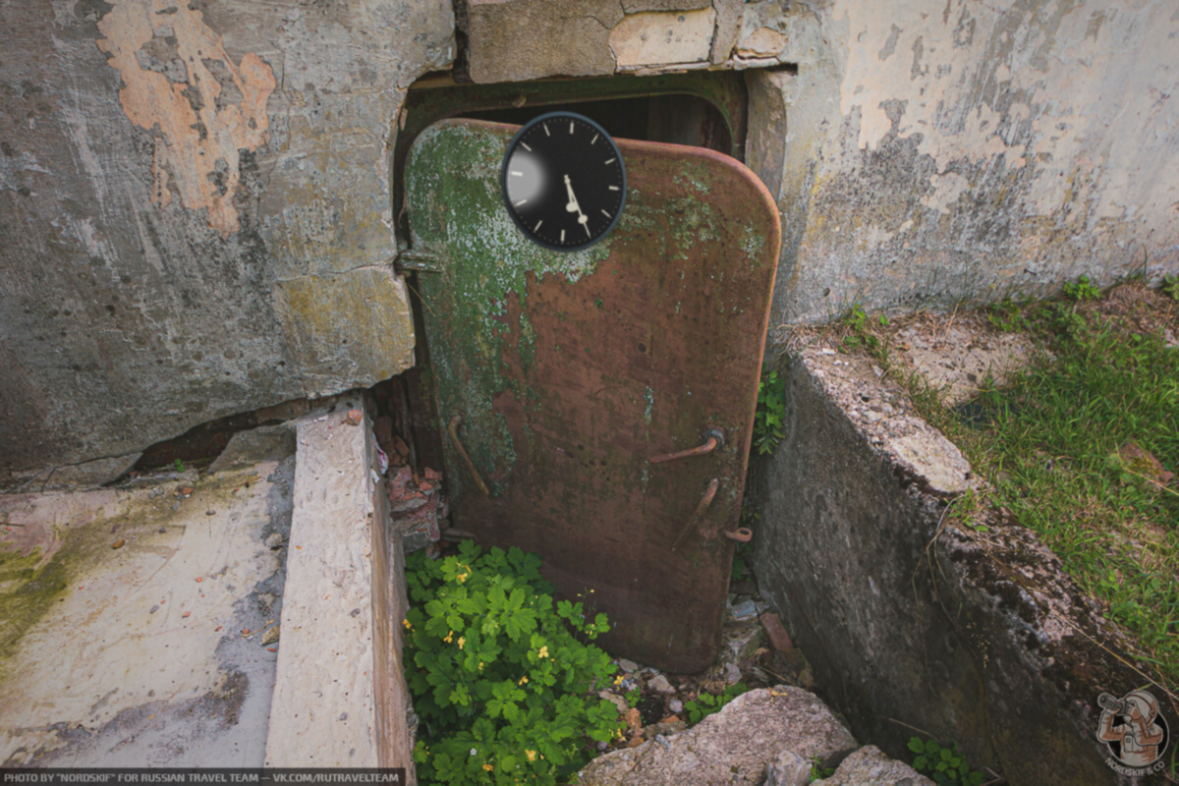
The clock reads 5,25
